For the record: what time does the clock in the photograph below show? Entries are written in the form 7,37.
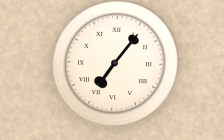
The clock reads 7,06
